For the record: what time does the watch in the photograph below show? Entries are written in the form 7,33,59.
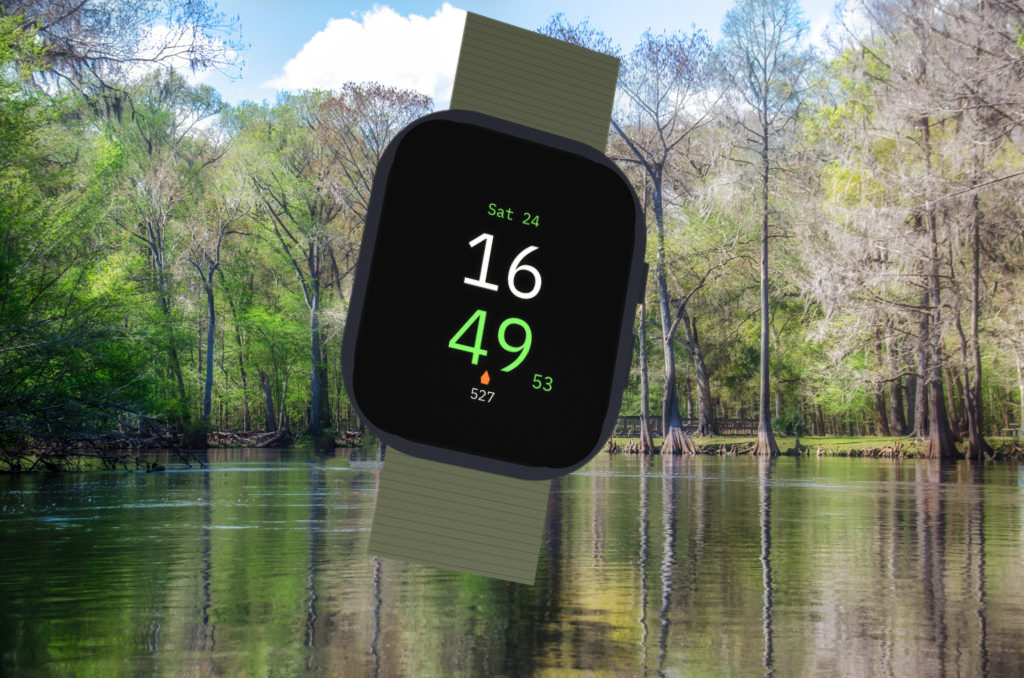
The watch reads 16,49,53
